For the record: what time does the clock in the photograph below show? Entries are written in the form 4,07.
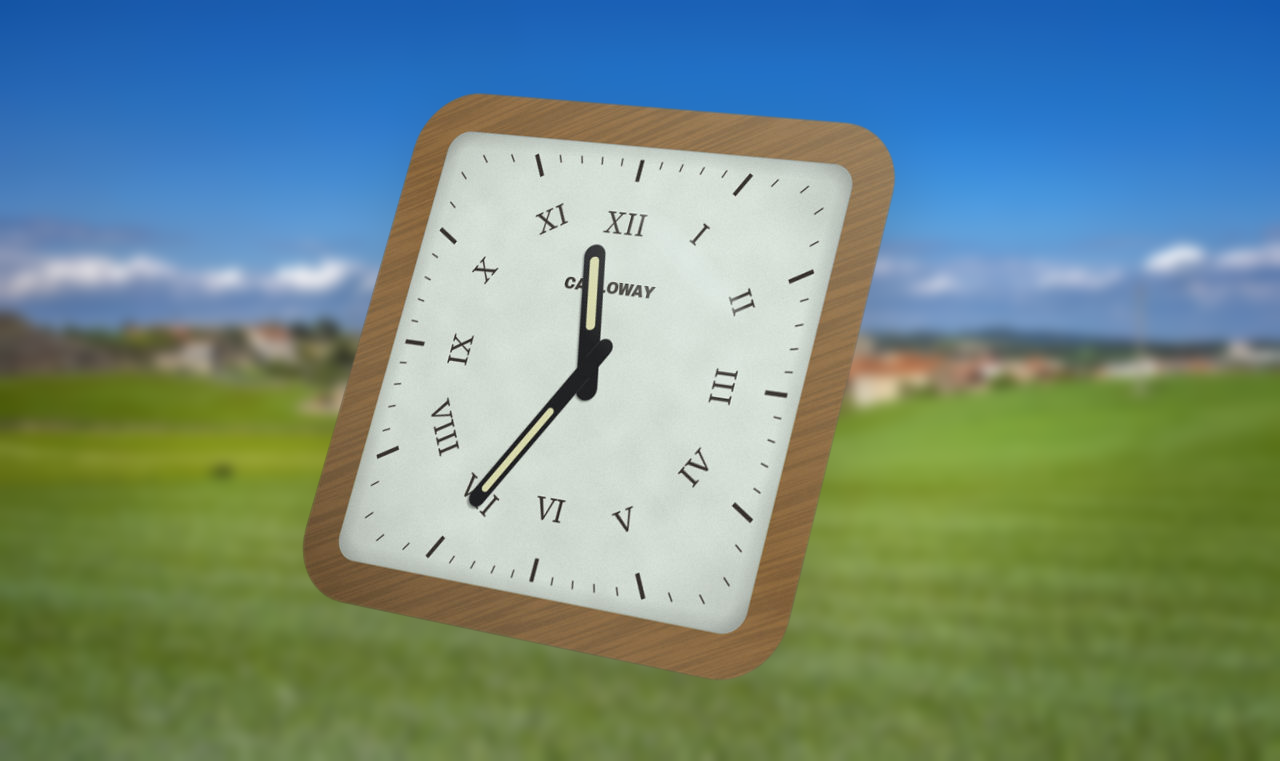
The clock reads 11,35
